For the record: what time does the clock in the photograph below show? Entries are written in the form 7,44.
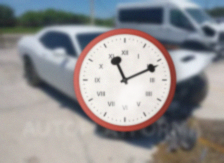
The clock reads 11,11
